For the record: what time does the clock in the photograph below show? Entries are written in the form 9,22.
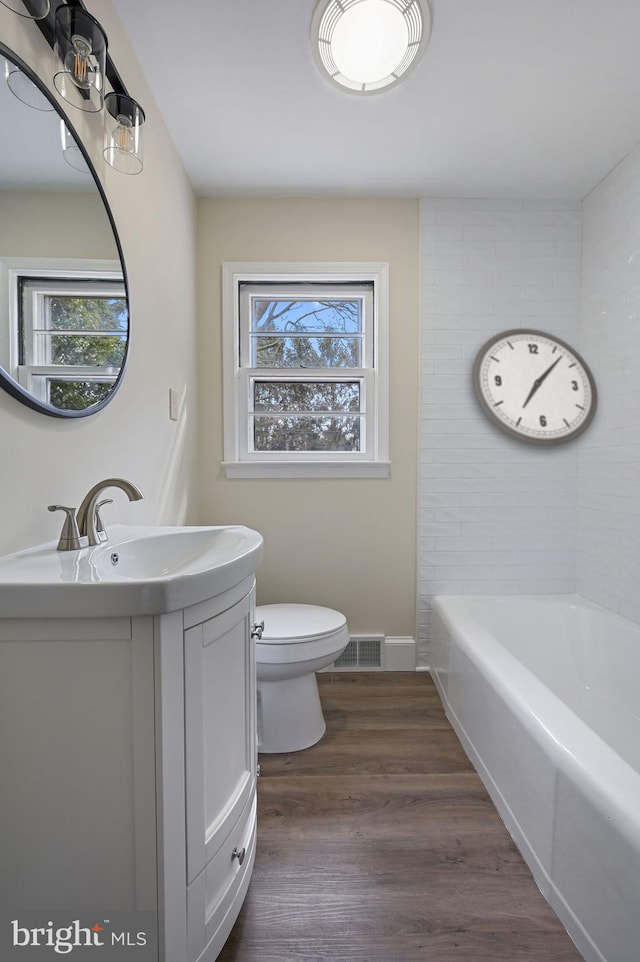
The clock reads 7,07
